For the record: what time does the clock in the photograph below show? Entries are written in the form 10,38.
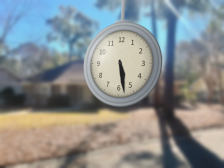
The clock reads 5,28
